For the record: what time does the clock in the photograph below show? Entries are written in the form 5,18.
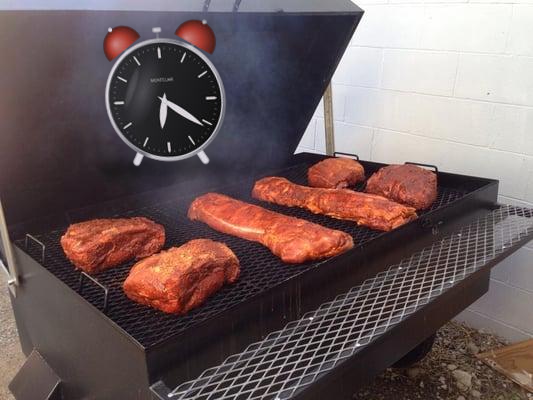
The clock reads 6,21
